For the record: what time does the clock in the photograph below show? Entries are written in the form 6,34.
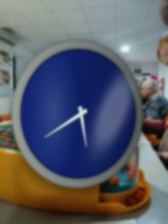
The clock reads 5,40
